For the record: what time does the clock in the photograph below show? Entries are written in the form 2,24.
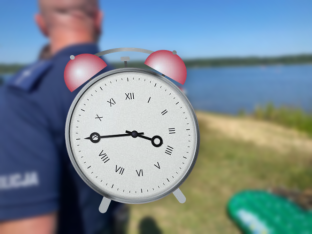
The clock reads 3,45
